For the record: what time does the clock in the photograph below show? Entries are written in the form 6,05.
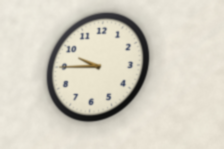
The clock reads 9,45
